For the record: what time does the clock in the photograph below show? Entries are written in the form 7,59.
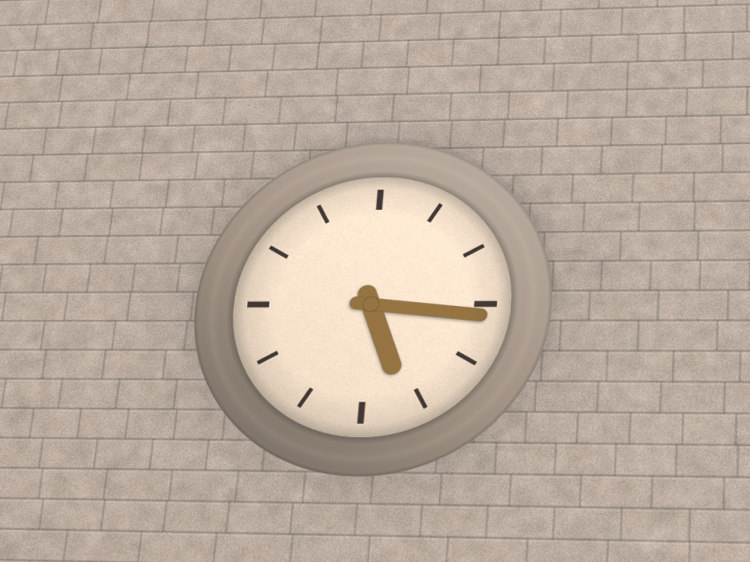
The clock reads 5,16
